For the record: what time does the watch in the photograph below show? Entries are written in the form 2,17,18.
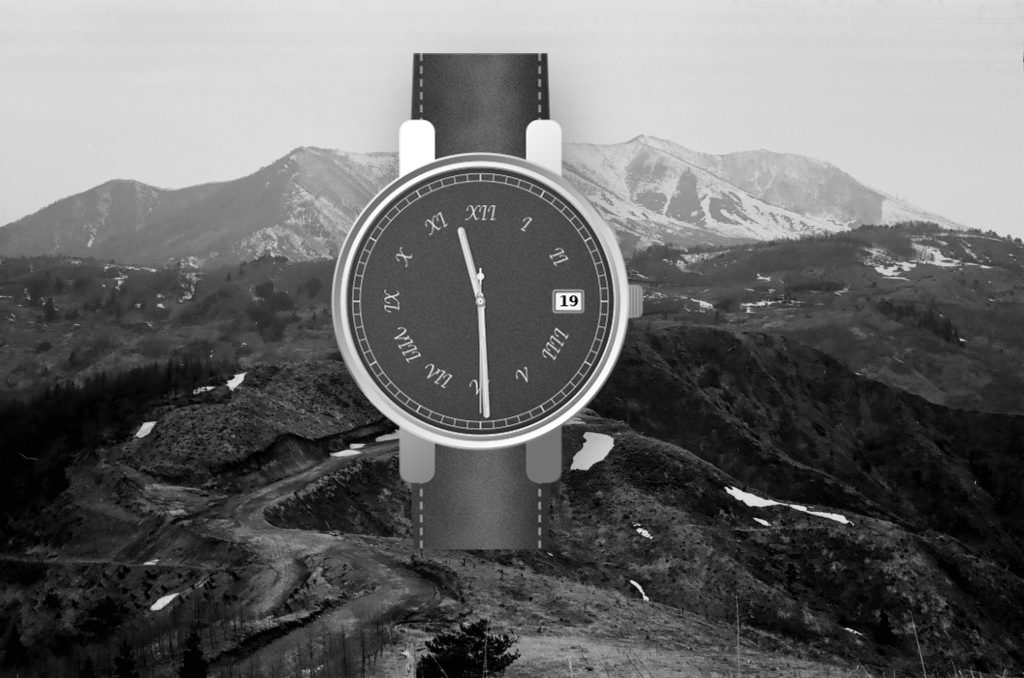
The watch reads 11,29,30
